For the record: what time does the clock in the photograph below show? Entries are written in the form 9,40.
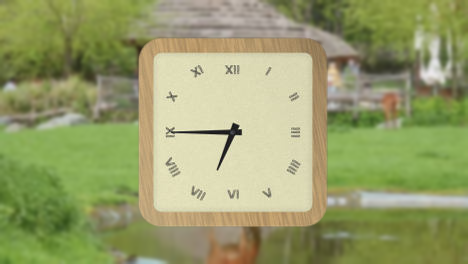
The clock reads 6,45
